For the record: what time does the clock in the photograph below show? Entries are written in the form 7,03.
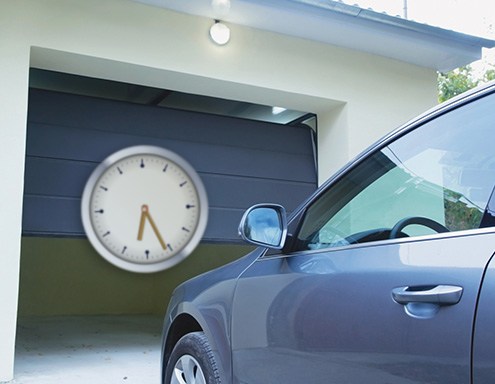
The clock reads 6,26
